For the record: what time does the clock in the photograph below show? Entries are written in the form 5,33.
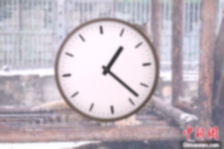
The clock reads 1,23
